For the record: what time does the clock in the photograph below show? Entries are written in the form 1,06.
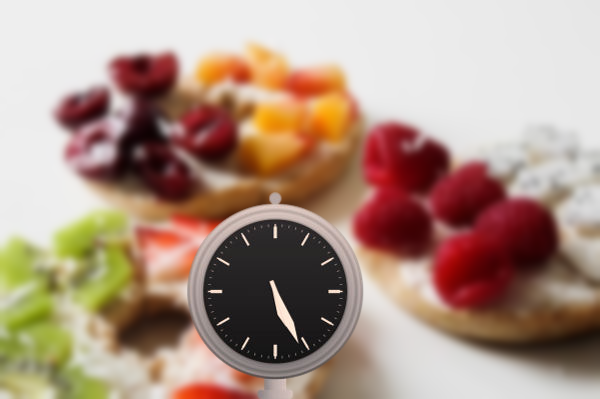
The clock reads 5,26
